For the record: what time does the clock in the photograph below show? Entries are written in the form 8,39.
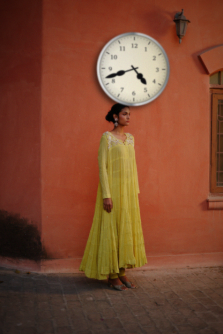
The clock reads 4,42
